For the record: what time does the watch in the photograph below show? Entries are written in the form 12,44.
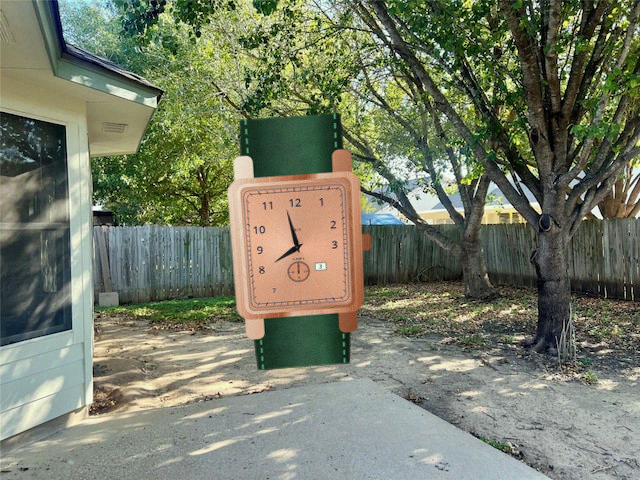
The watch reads 7,58
